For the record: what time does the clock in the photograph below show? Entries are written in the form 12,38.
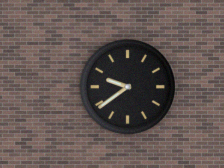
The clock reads 9,39
